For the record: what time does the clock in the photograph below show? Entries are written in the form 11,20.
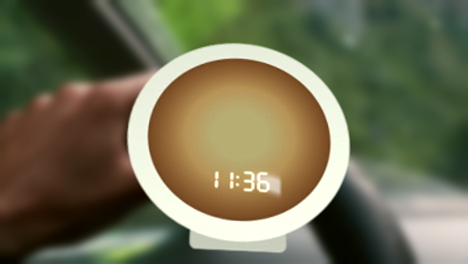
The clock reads 11,36
